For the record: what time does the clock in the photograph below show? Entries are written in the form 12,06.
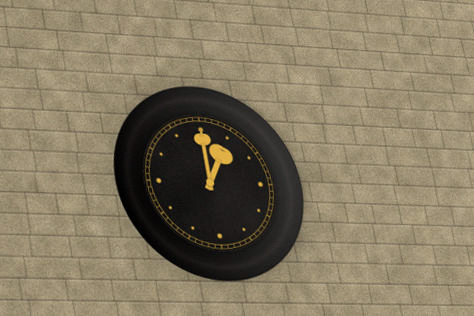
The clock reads 1,00
